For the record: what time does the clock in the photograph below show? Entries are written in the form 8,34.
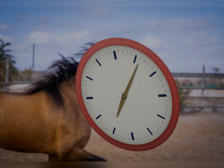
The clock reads 7,06
